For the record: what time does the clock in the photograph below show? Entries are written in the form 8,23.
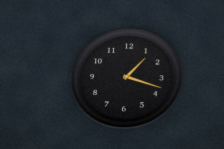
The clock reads 1,18
